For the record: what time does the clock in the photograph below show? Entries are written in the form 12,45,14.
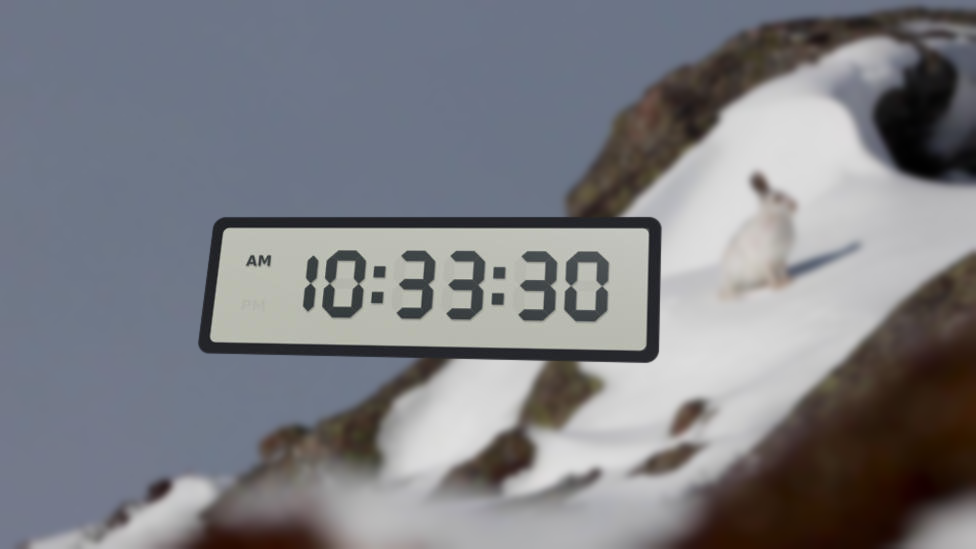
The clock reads 10,33,30
